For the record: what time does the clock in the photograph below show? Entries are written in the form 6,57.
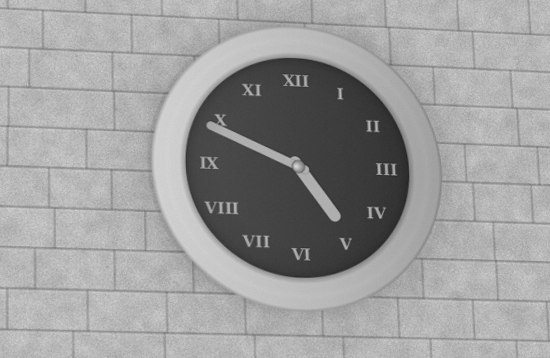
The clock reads 4,49
